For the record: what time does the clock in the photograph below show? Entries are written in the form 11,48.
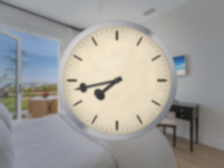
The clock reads 7,43
